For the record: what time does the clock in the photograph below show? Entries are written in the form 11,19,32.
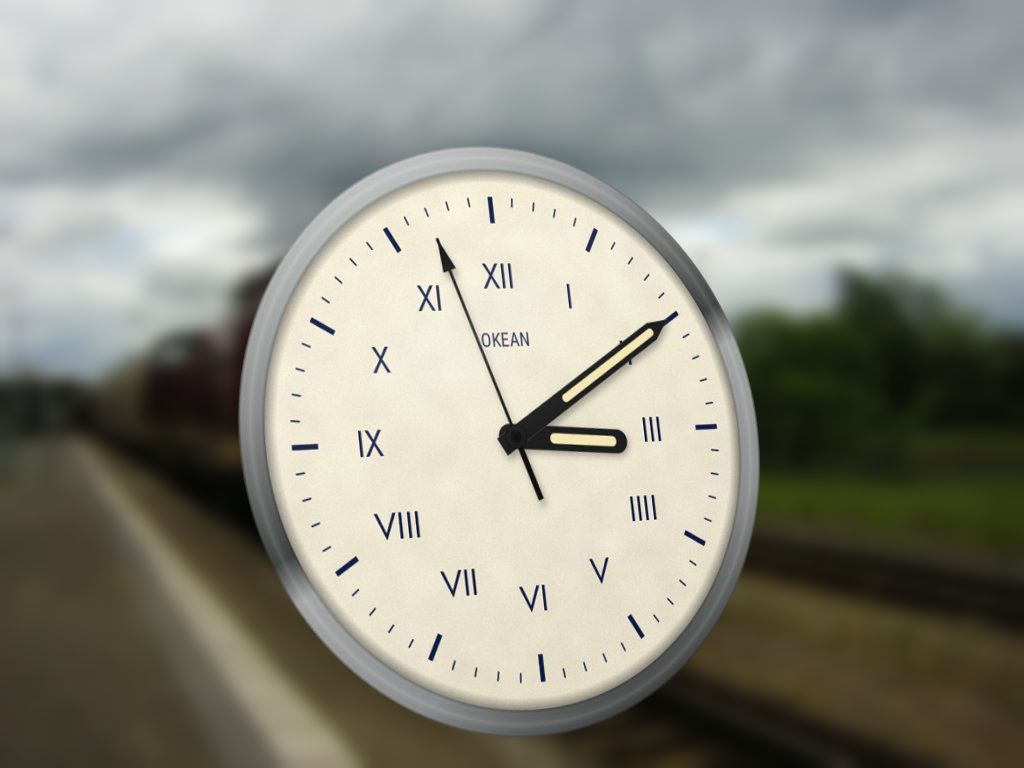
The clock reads 3,09,57
